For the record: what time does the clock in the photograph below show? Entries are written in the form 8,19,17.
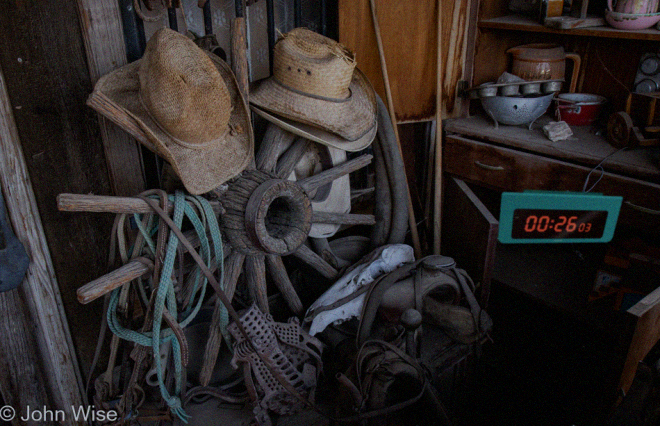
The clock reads 0,26,03
